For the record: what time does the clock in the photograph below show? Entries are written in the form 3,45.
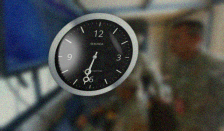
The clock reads 6,32
